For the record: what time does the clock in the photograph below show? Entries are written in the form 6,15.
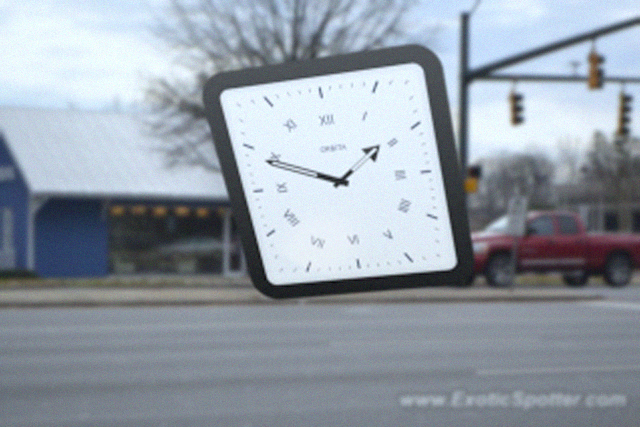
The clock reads 1,49
